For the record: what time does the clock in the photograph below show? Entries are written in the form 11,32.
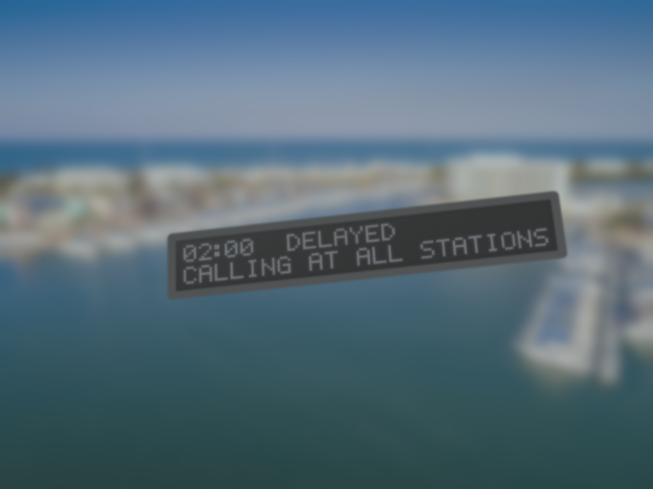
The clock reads 2,00
